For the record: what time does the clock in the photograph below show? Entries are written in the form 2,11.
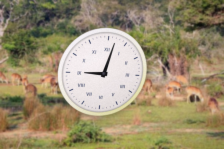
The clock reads 9,02
